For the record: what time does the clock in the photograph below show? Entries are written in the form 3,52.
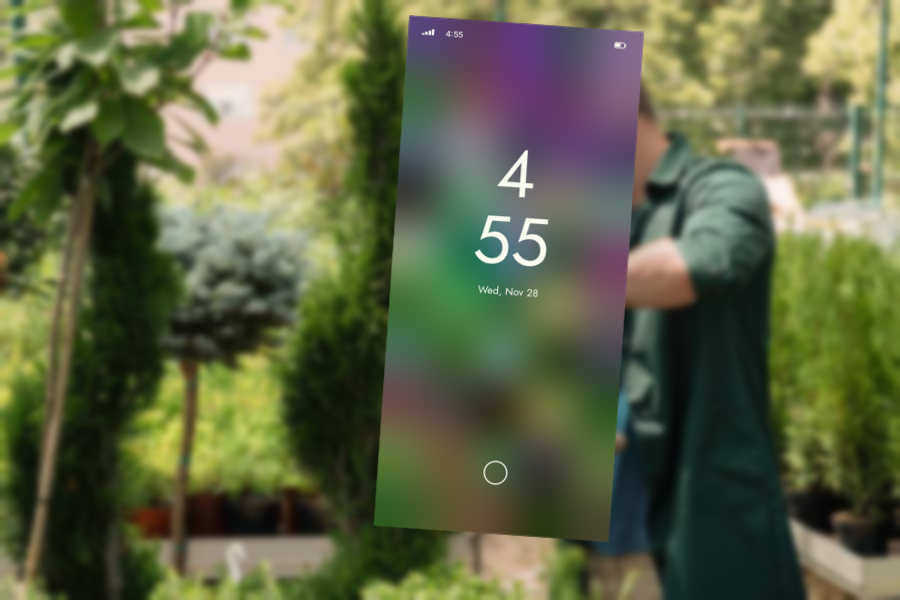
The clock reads 4,55
